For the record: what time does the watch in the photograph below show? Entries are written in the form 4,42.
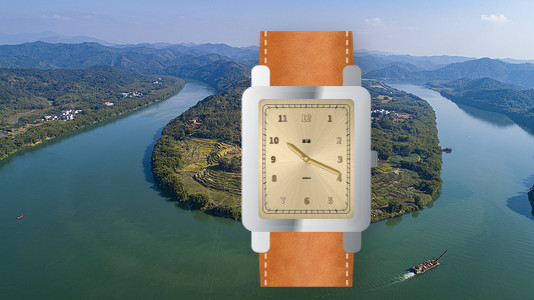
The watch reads 10,19
